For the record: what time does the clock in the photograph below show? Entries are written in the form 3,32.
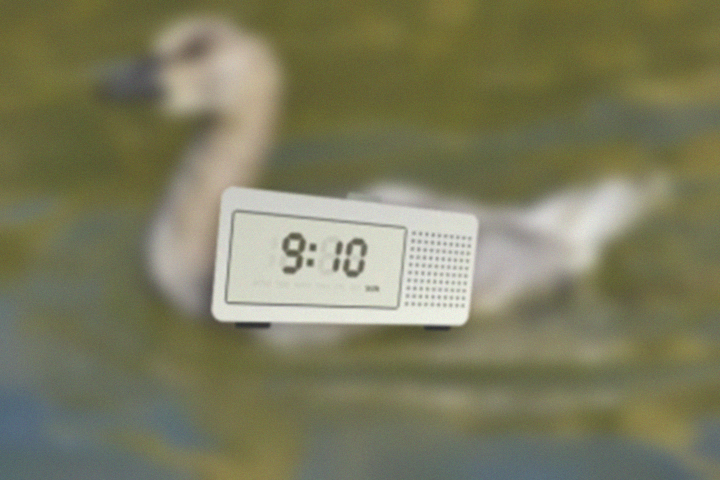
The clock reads 9,10
